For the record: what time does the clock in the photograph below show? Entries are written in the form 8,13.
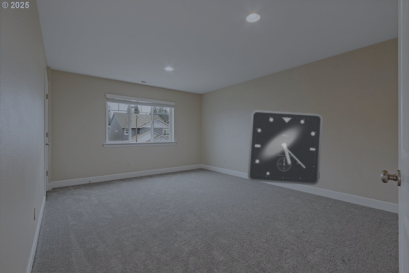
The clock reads 5,22
